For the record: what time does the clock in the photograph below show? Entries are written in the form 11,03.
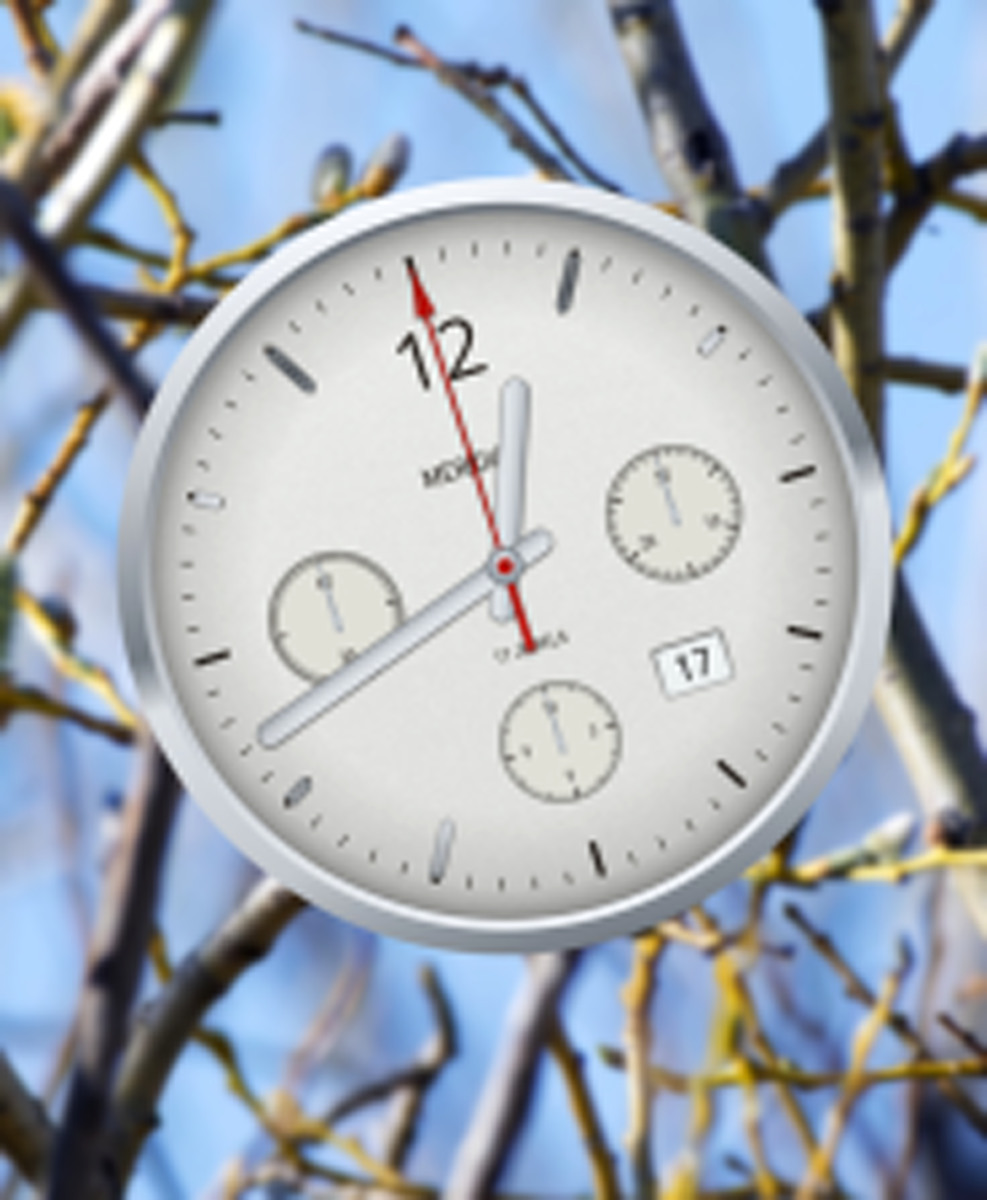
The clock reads 12,42
